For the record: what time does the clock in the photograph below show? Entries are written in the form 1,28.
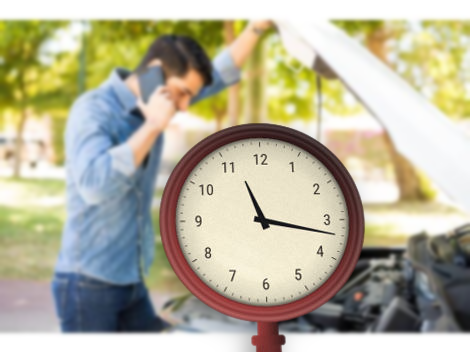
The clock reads 11,17
